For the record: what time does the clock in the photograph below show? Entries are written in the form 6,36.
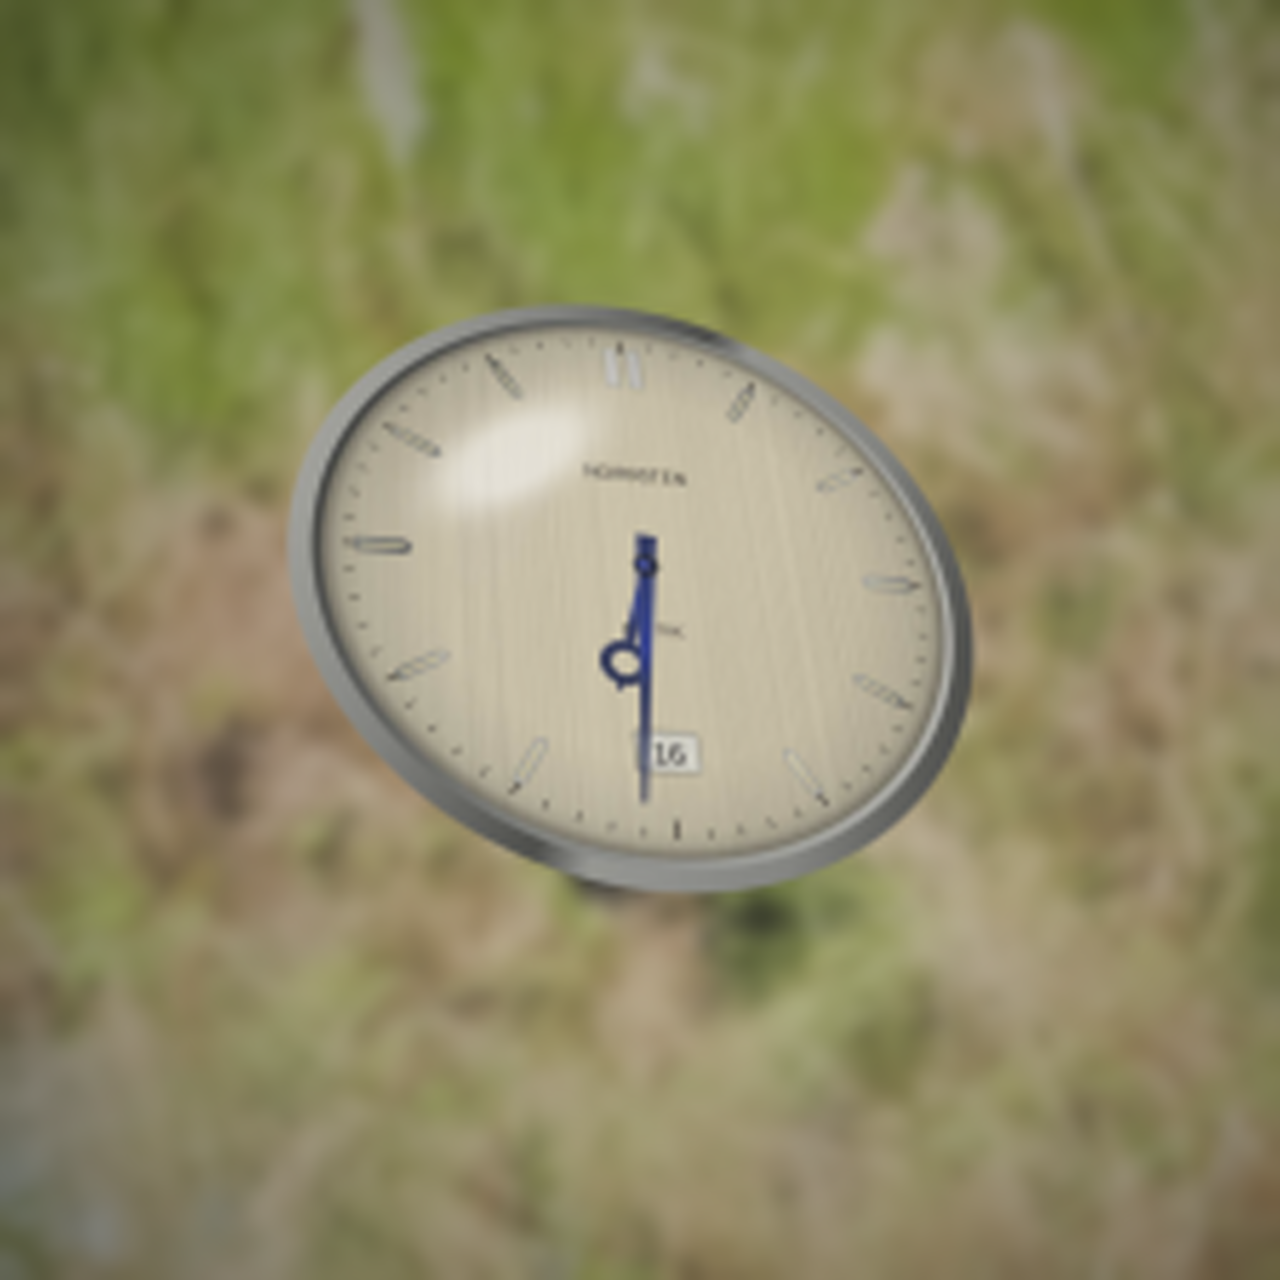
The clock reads 6,31
